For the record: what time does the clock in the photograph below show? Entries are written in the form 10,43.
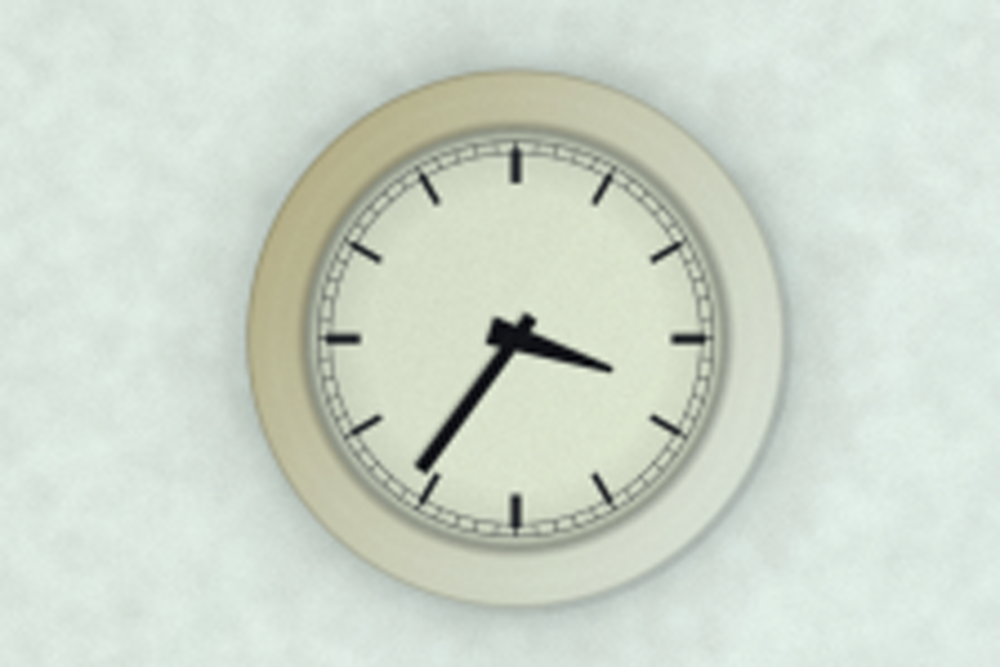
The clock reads 3,36
